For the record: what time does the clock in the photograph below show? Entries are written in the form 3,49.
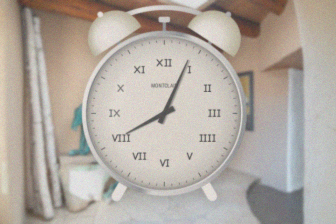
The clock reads 8,04
